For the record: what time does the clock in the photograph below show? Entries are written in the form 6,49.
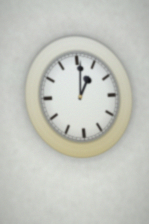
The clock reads 1,01
